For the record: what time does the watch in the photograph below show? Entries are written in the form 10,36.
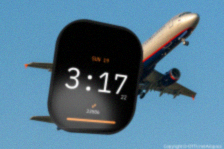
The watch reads 3,17
